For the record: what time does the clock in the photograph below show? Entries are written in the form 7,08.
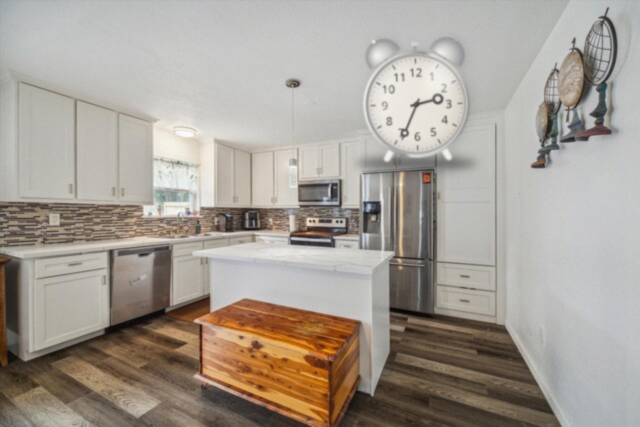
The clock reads 2,34
